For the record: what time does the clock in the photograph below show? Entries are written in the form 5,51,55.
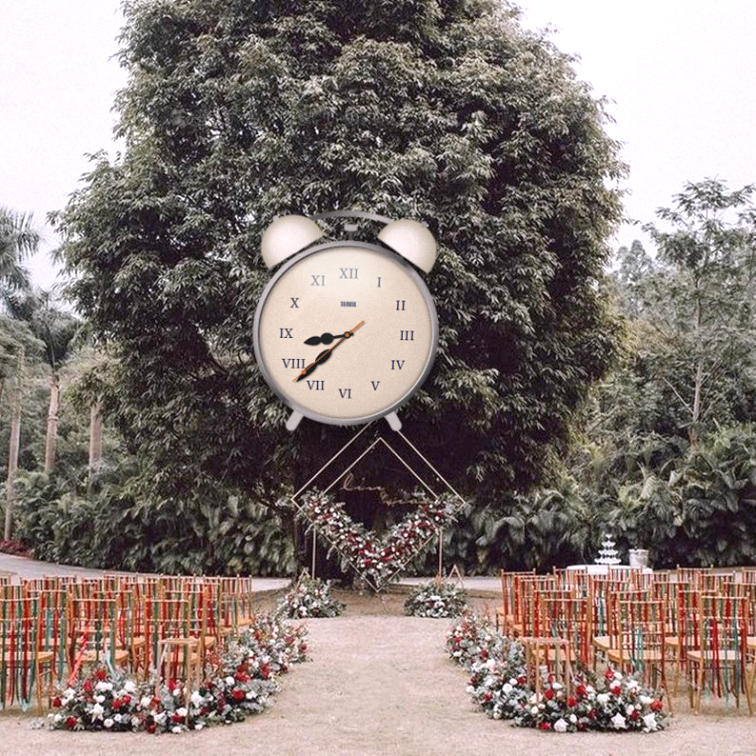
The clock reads 8,37,38
